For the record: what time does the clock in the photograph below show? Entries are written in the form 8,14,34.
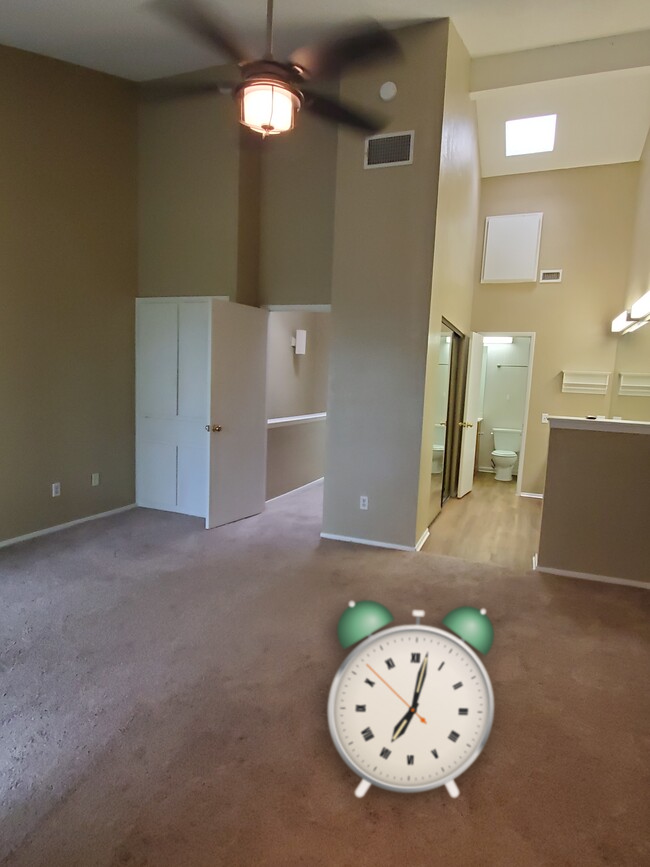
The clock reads 7,01,52
